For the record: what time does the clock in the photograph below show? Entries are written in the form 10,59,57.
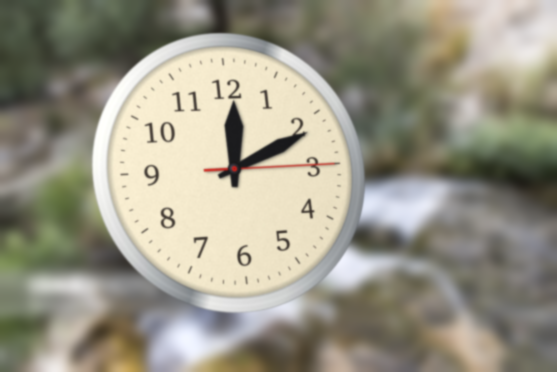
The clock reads 12,11,15
